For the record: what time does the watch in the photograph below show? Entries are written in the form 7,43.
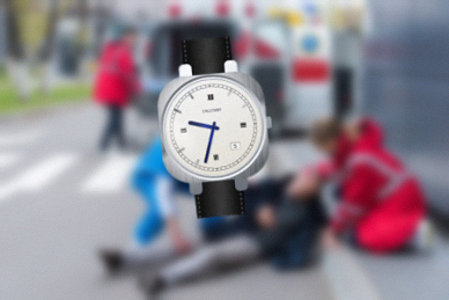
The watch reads 9,33
